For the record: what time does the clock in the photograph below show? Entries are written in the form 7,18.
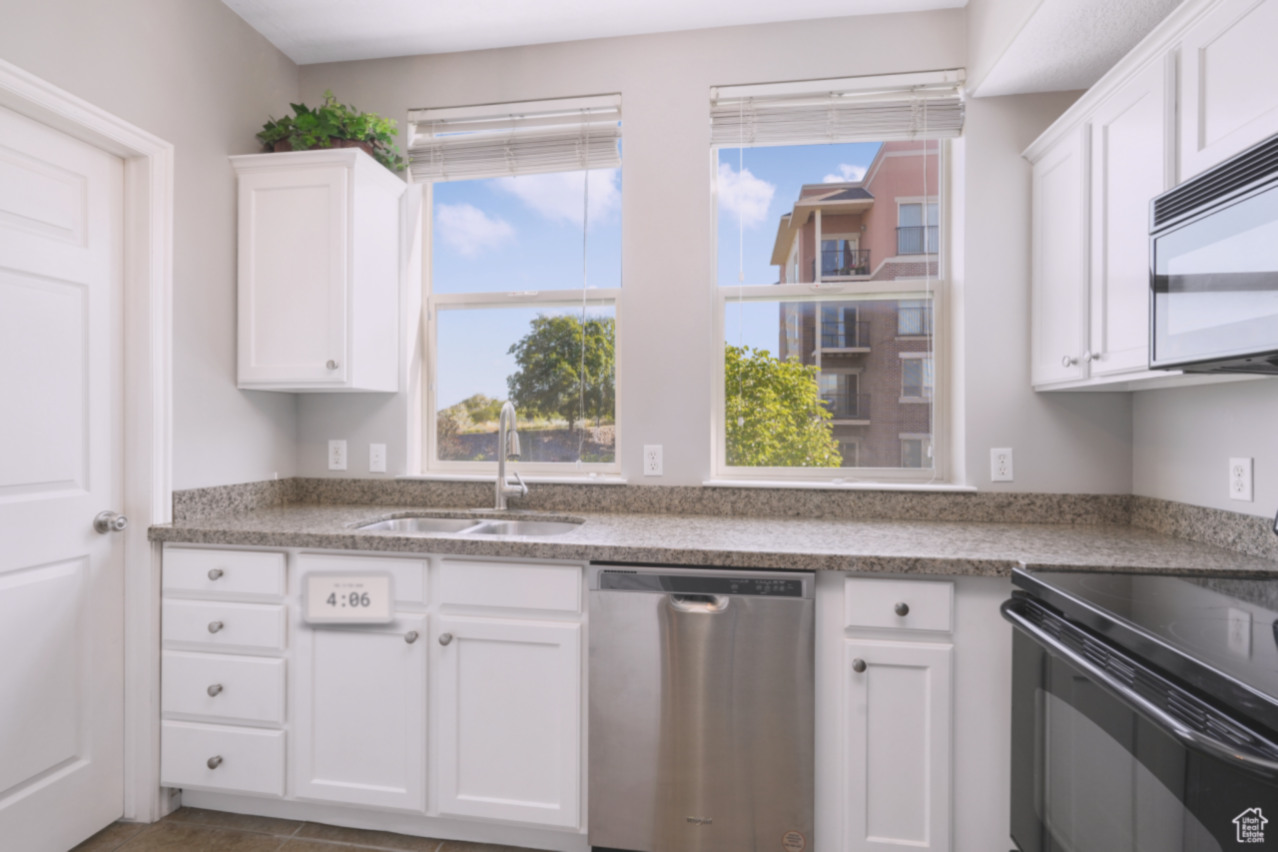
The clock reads 4,06
